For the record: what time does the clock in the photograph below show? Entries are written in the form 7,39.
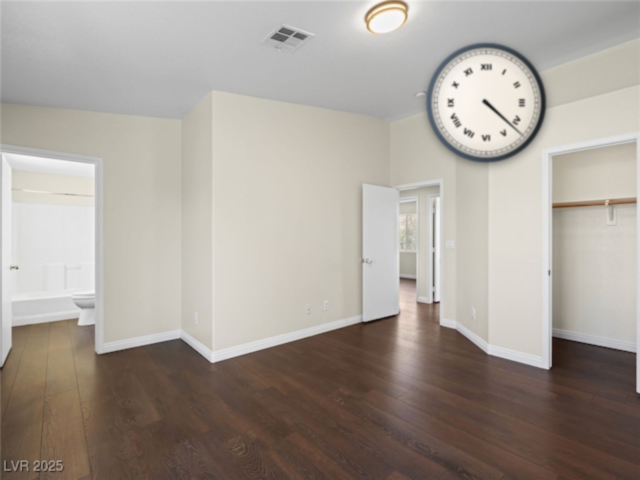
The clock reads 4,22
